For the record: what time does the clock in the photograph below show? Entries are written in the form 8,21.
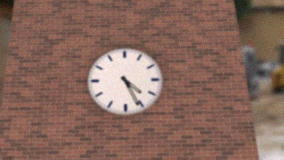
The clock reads 4,26
